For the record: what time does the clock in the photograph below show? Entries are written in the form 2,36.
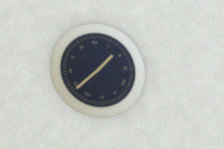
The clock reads 1,39
